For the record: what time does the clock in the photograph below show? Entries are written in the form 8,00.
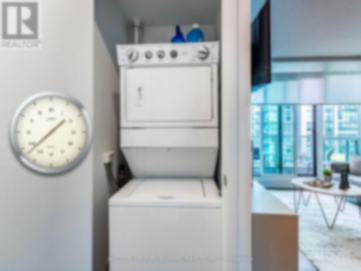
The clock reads 1,38
